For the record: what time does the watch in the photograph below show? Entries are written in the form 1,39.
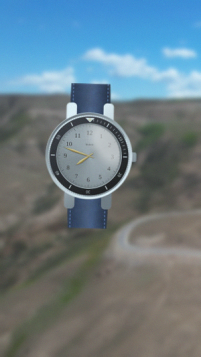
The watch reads 7,48
